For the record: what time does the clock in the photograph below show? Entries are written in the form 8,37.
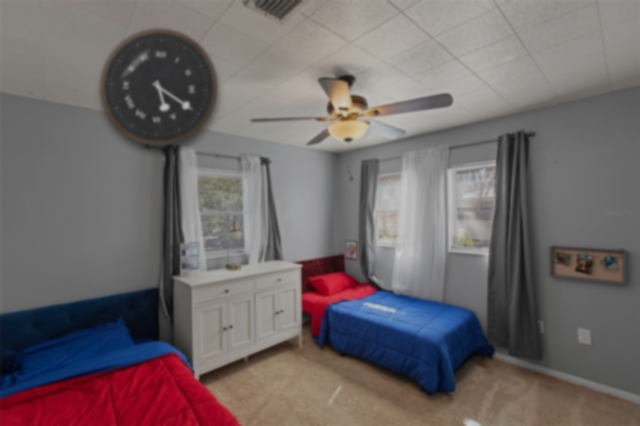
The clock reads 5,20
